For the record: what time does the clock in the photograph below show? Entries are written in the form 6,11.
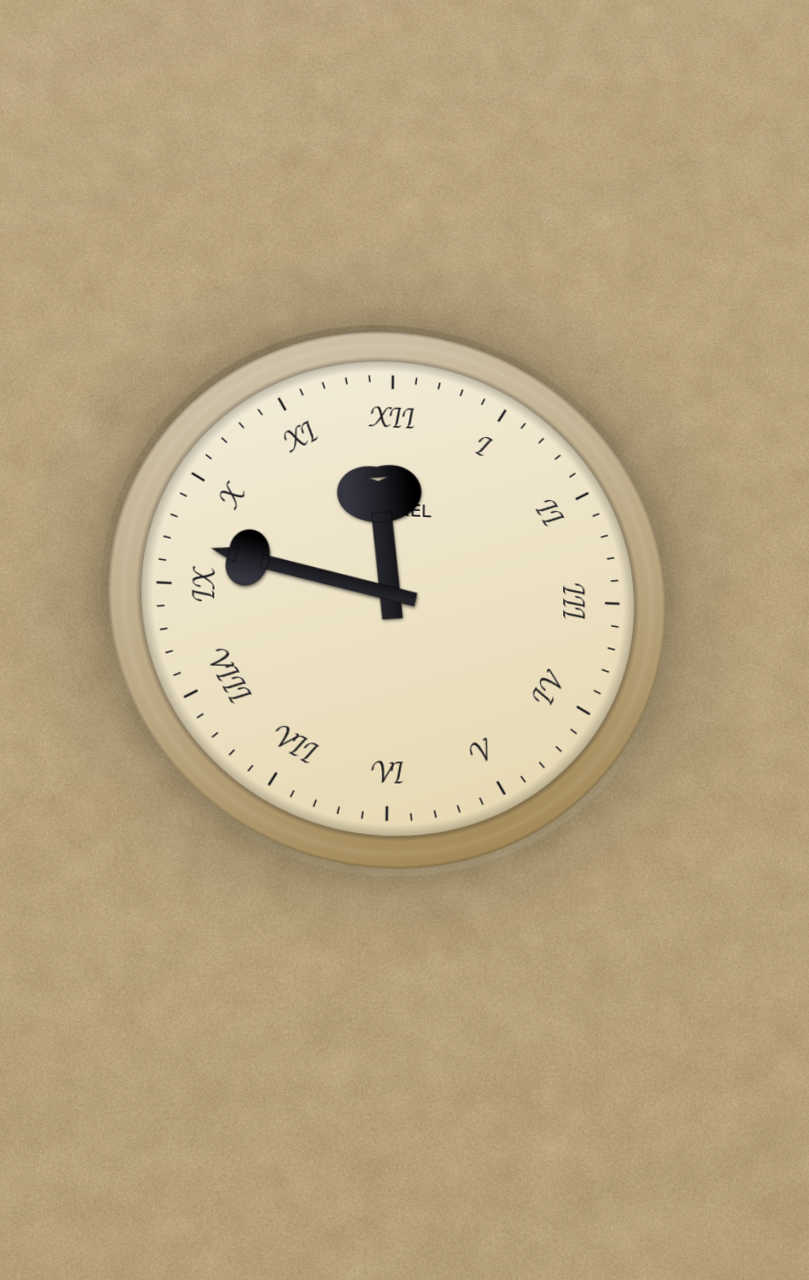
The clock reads 11,47
